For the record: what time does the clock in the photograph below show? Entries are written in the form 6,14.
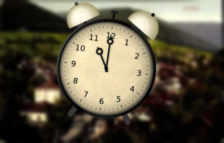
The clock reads 11,00
